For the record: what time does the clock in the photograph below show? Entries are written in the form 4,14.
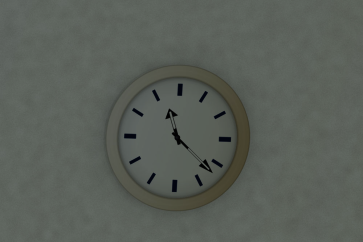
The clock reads 11,22
